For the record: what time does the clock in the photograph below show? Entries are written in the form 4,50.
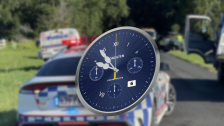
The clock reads 9,54
